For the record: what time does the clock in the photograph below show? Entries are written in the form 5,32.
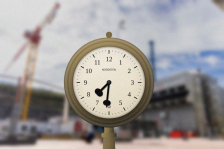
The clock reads 7,31
